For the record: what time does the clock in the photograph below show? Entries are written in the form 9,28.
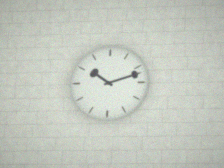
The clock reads 10,12
